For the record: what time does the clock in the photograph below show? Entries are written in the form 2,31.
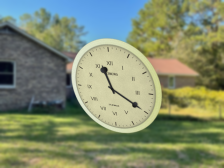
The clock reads 11,20
